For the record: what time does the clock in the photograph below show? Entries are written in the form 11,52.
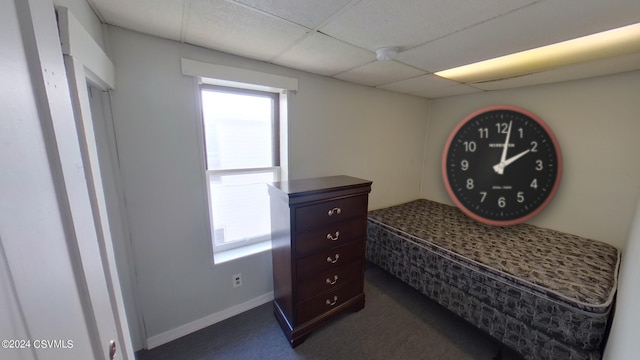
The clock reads 2,02
